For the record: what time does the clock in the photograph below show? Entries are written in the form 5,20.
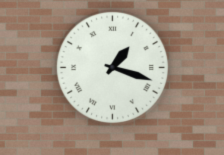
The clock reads 1,18
